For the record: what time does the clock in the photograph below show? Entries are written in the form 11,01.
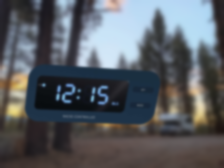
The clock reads 12,15
